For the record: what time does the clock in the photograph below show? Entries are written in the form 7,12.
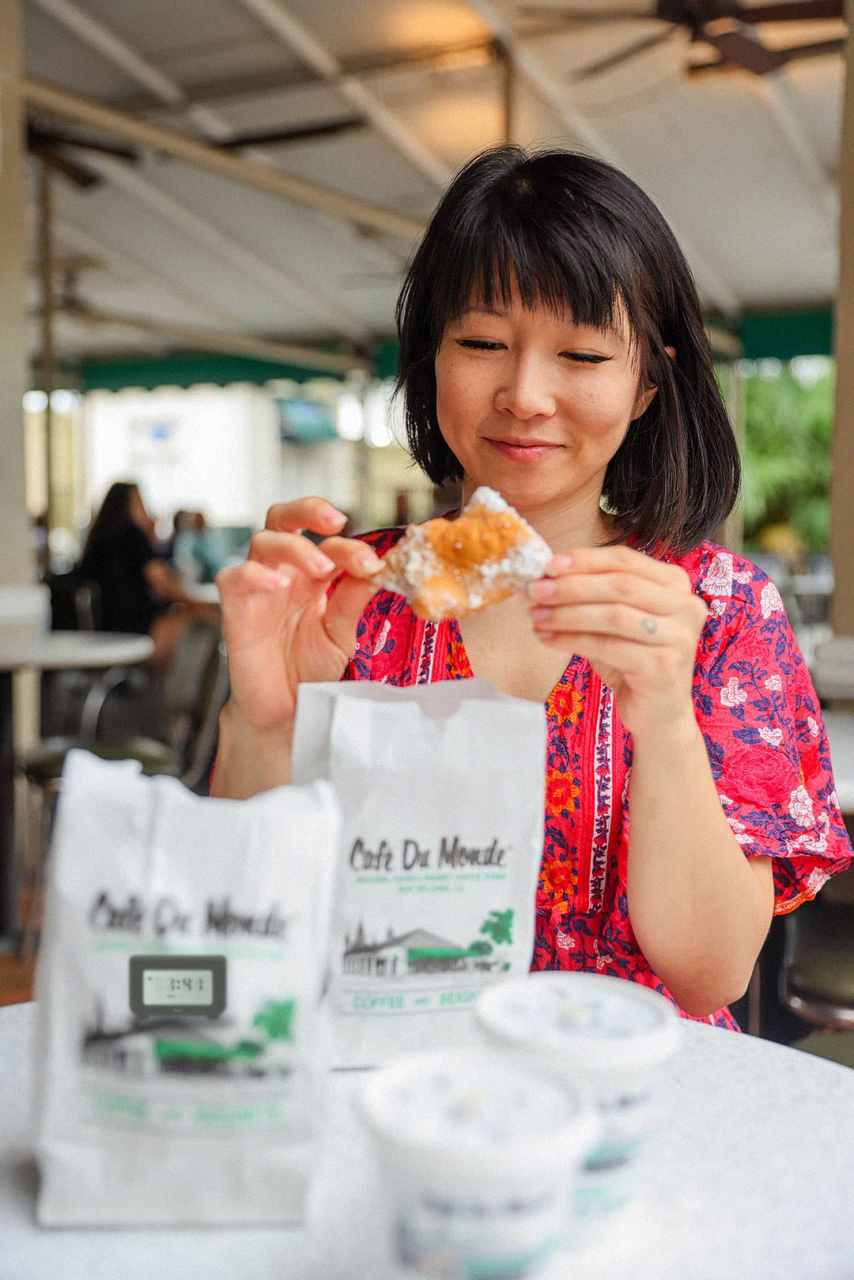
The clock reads 1,41
